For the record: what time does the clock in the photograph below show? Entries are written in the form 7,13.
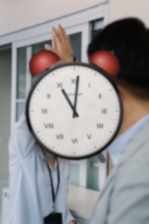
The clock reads 11,01
